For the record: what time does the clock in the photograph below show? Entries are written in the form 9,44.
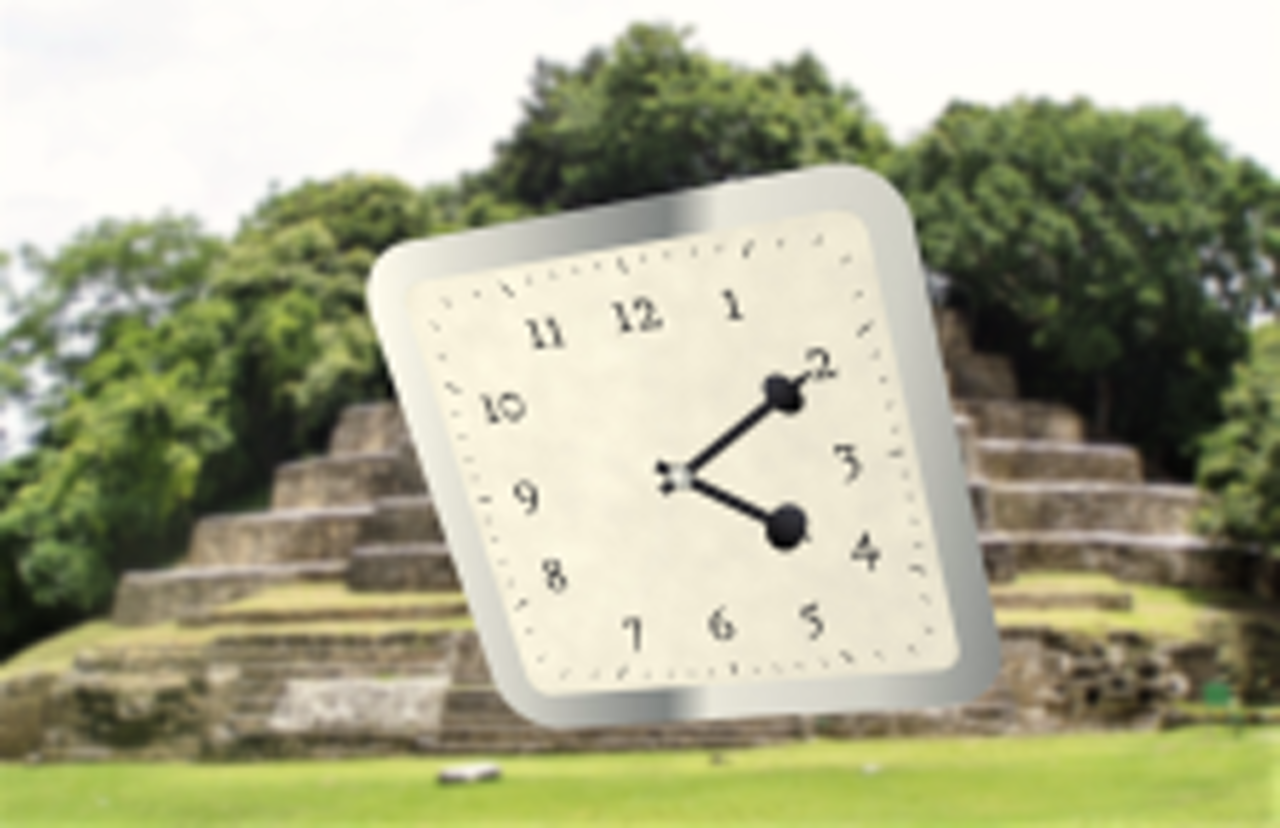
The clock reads 4,10
